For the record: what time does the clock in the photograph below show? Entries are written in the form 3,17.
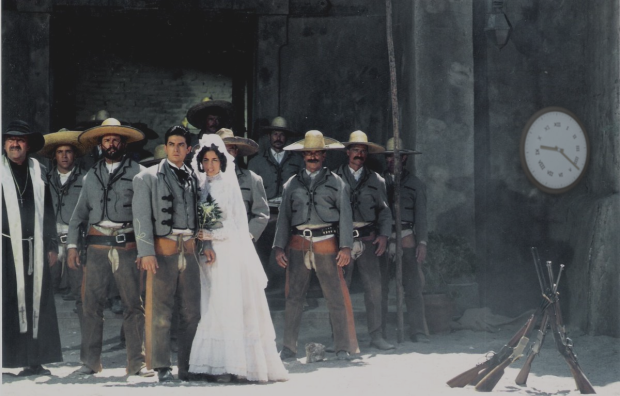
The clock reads 9,22
